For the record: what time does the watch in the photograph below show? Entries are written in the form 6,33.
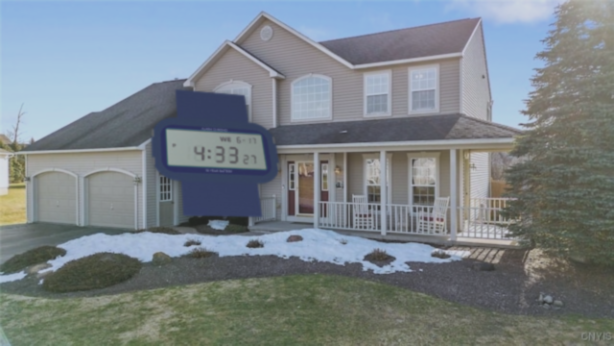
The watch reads 4,33
